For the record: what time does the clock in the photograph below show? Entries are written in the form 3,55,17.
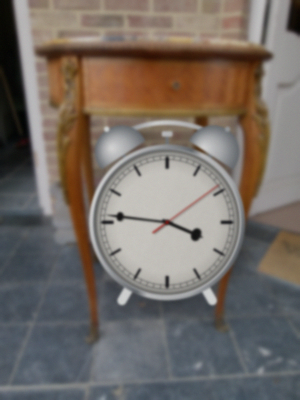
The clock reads 3,46,09
